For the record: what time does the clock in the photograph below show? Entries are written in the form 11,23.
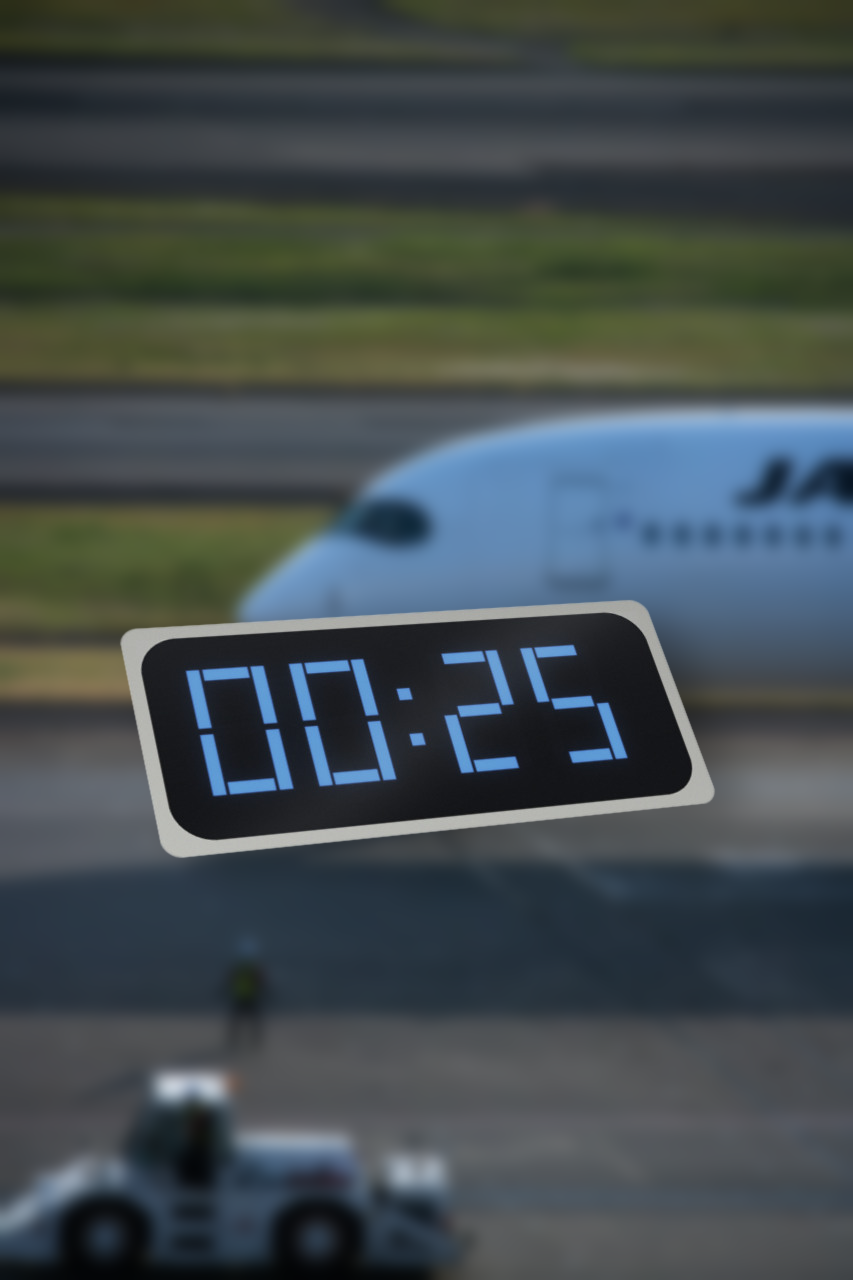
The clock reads 0,25
